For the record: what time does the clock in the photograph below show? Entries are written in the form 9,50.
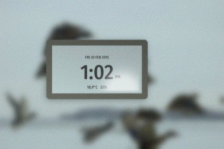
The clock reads 1,02
